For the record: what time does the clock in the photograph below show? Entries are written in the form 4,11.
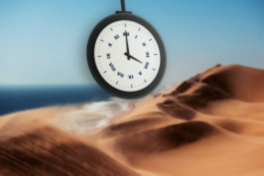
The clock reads 4,00
